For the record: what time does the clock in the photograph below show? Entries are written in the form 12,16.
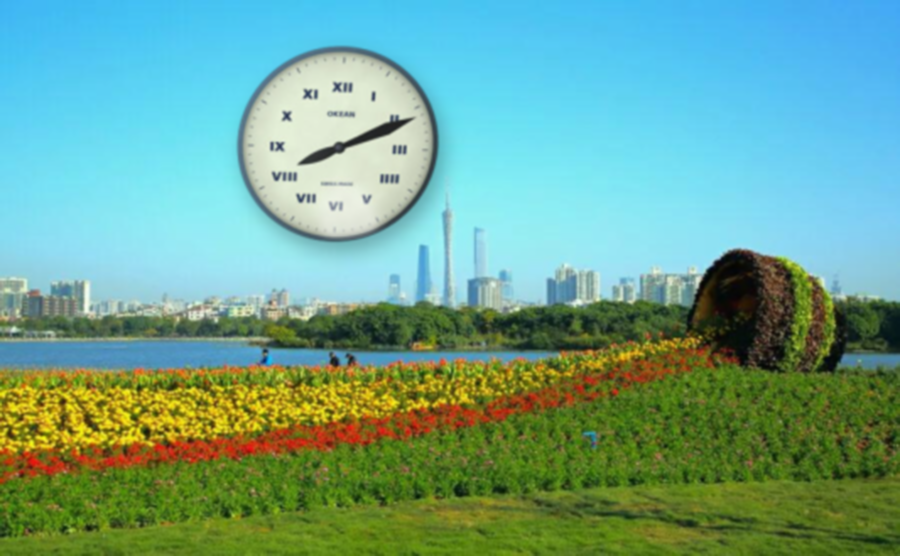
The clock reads 8,11
